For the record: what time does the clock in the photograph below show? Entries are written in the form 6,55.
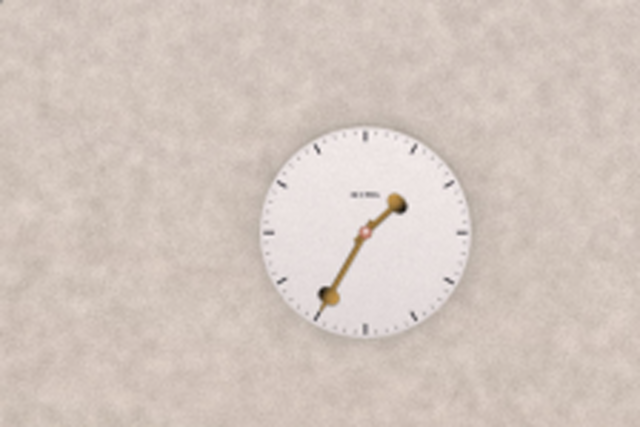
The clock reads 1,35
